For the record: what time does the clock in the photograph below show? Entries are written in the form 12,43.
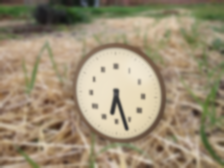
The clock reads 6,27
